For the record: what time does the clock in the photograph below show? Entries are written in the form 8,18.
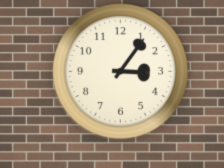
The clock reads 3,06
